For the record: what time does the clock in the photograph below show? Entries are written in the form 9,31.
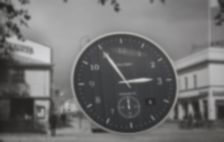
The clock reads 2,55
